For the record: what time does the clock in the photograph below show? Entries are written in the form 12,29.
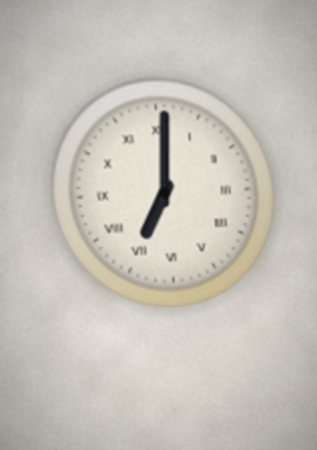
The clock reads 7,01
